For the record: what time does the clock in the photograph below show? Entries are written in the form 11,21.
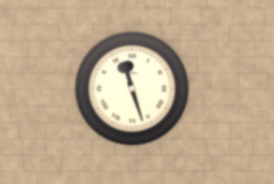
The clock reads 11,27
